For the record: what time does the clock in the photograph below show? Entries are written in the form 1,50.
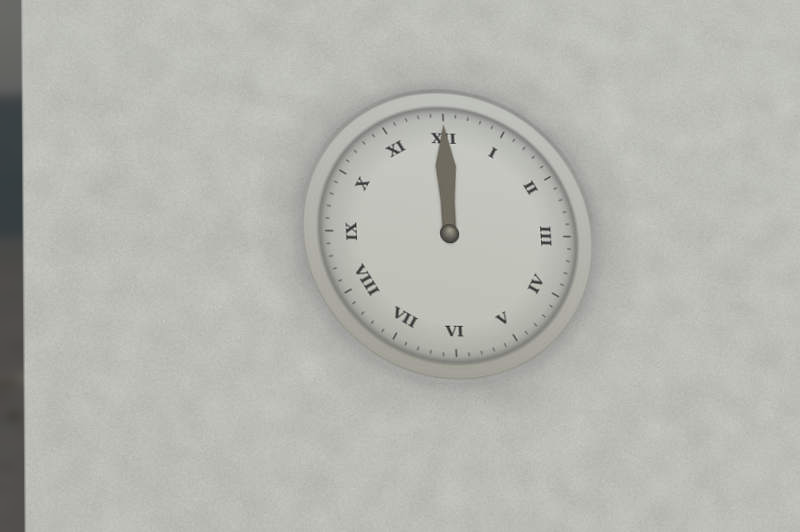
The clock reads 12,00
